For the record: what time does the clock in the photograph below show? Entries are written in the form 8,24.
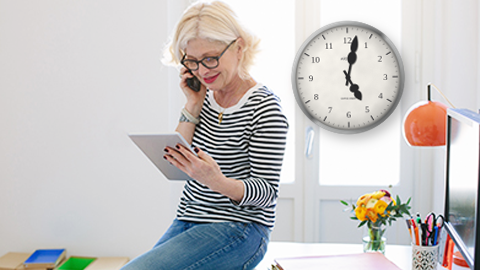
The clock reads 5,02
